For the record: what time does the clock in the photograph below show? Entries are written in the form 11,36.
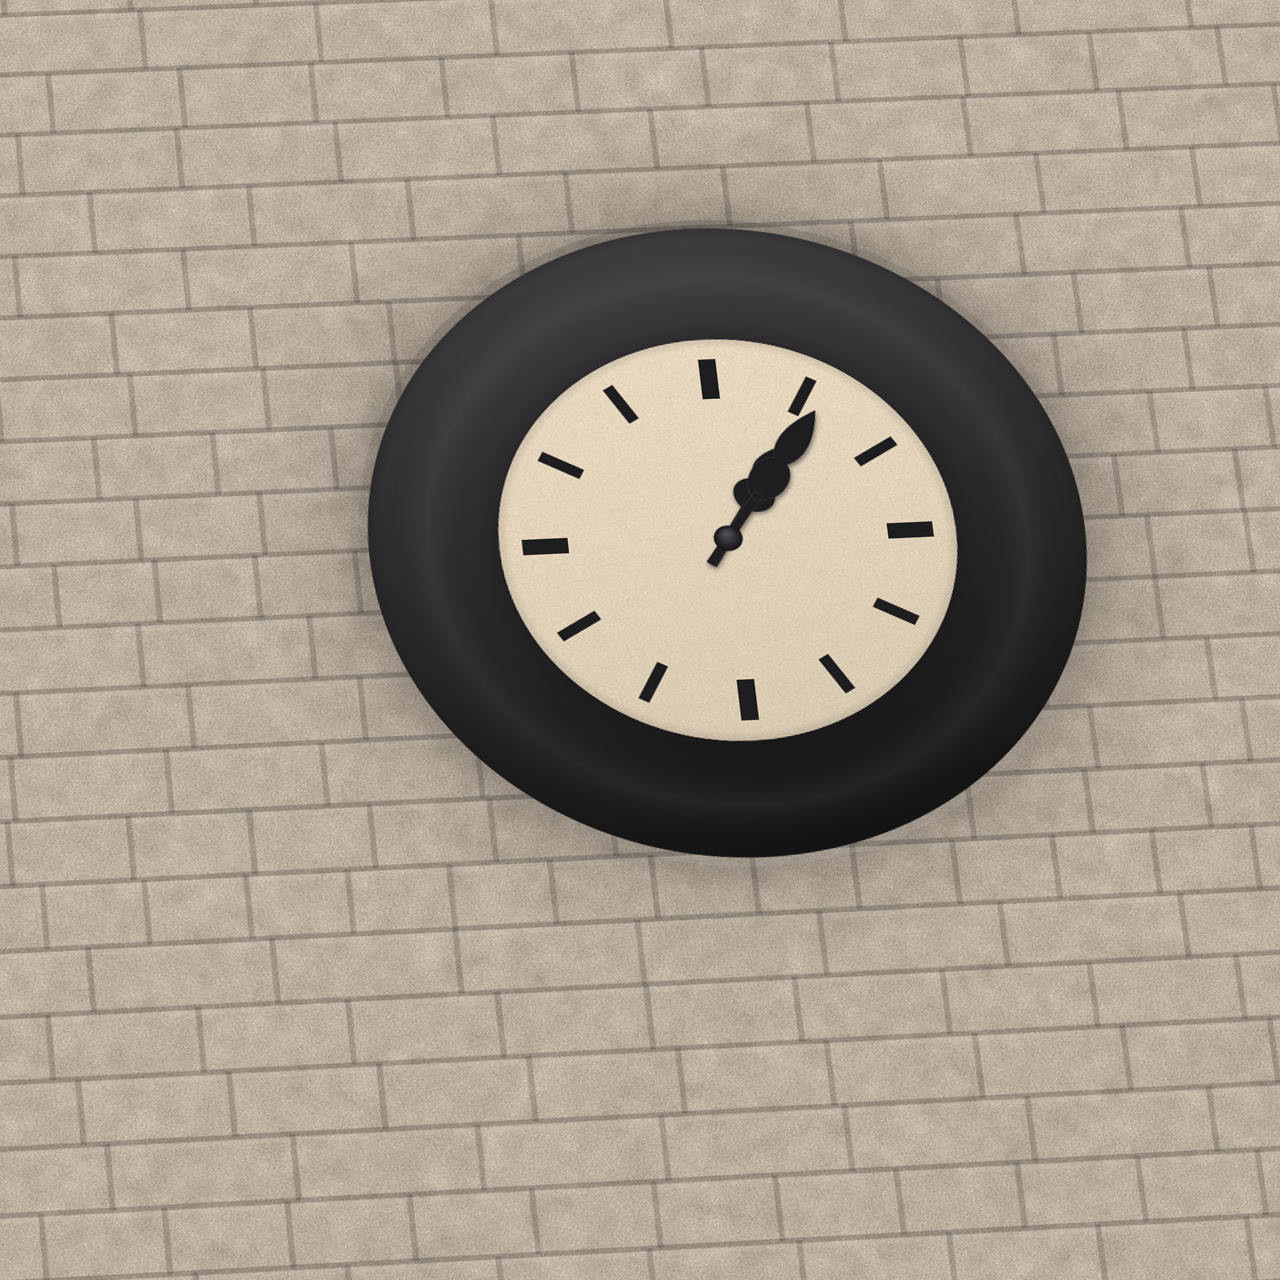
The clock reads 1,06
